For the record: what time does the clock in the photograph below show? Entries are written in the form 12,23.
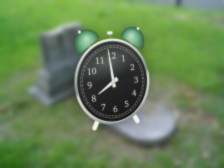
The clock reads 7,59
